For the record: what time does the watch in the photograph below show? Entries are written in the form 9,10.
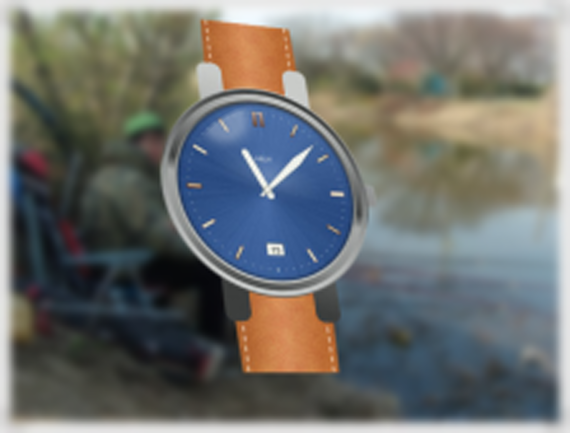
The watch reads 11,08
